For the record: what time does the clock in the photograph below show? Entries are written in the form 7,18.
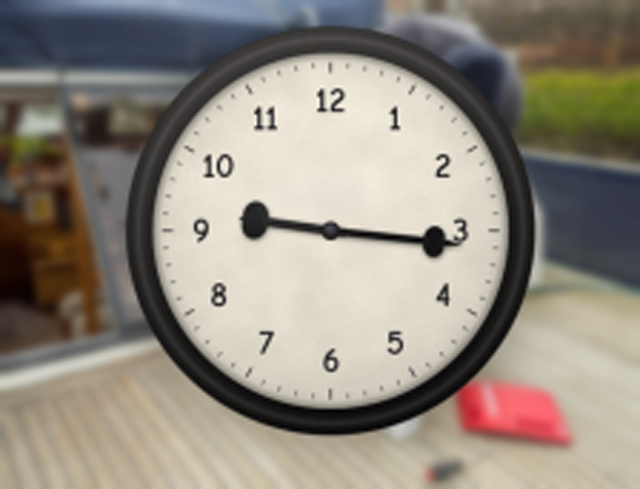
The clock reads 9,16
